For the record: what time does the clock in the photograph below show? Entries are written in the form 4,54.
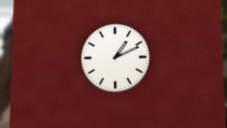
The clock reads 1,11
